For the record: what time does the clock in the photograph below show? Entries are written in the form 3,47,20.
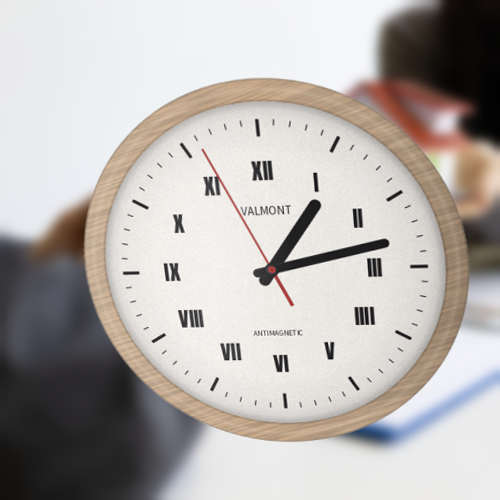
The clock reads 1,12,56
